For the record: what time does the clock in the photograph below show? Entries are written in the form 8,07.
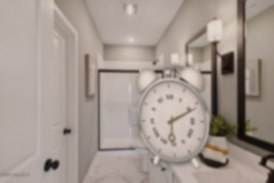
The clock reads 6,11
